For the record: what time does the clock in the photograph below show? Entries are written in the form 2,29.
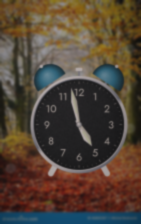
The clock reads 4,58
